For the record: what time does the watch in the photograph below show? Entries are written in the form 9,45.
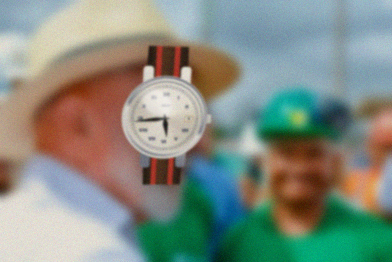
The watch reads 5,44
